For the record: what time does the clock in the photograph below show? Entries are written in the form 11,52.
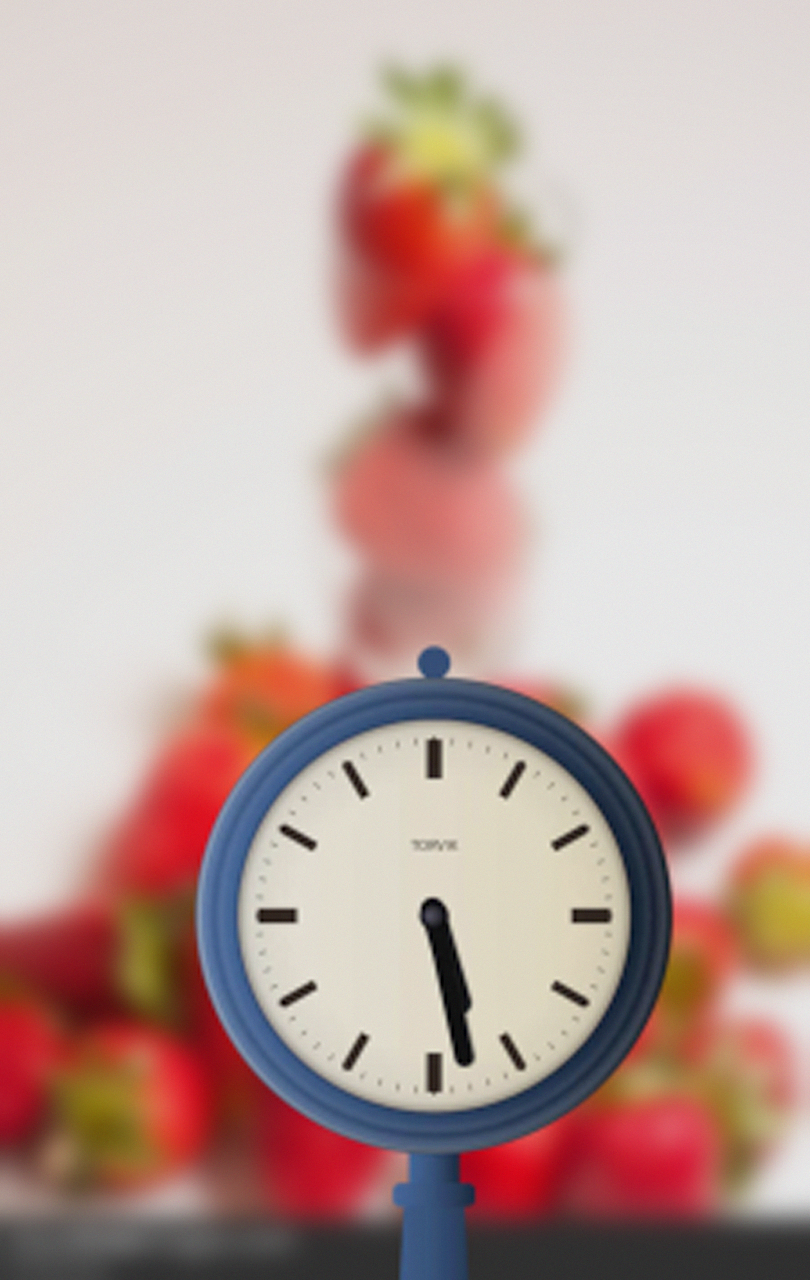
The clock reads 5,28
